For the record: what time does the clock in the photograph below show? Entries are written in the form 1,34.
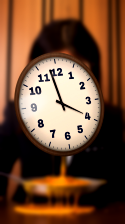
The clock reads 3,58
